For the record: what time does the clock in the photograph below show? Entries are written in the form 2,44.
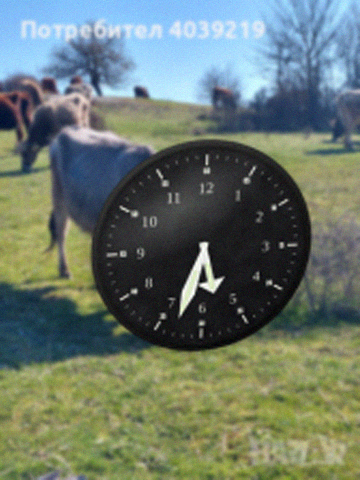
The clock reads 5,33
